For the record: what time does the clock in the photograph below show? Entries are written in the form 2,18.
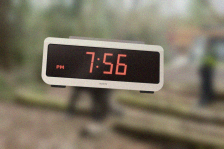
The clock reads 7,56
